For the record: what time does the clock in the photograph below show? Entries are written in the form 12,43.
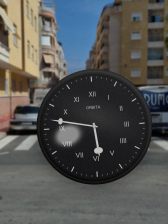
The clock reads 5,47
